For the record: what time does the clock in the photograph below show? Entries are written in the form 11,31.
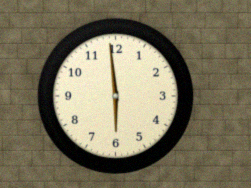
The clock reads 5,59
